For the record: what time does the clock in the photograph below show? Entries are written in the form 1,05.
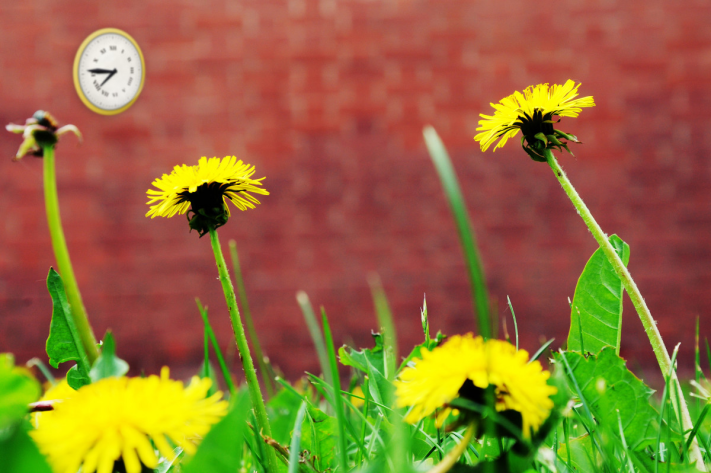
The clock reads 7,46
